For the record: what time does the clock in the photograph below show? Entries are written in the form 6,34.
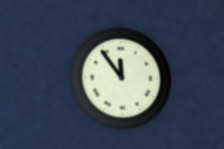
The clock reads 11,54
